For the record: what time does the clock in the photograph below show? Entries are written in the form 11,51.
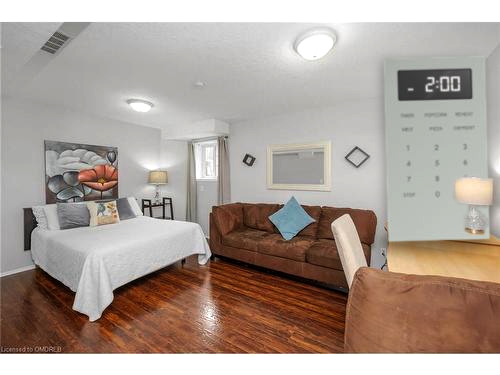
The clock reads 2,00
